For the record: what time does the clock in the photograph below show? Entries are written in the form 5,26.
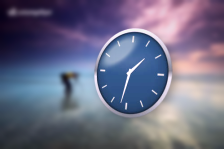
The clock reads 1,32
